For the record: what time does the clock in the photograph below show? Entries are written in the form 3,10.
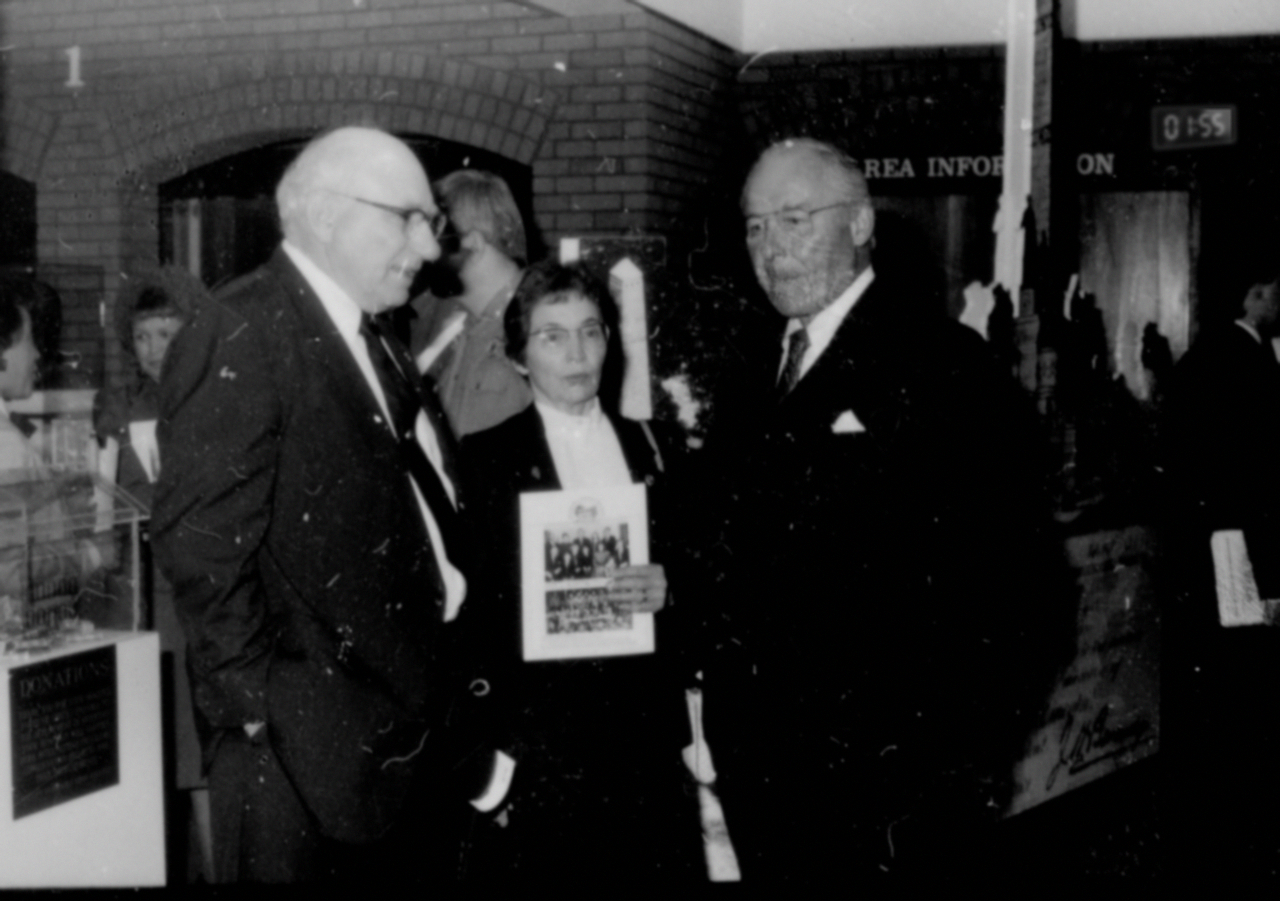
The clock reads 1,55
